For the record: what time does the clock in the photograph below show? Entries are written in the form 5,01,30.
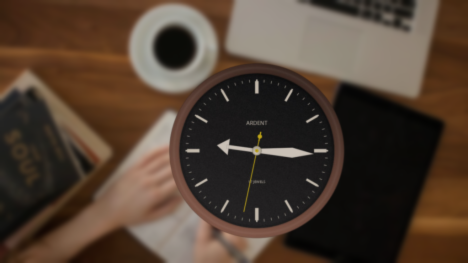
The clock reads 9,15,32
